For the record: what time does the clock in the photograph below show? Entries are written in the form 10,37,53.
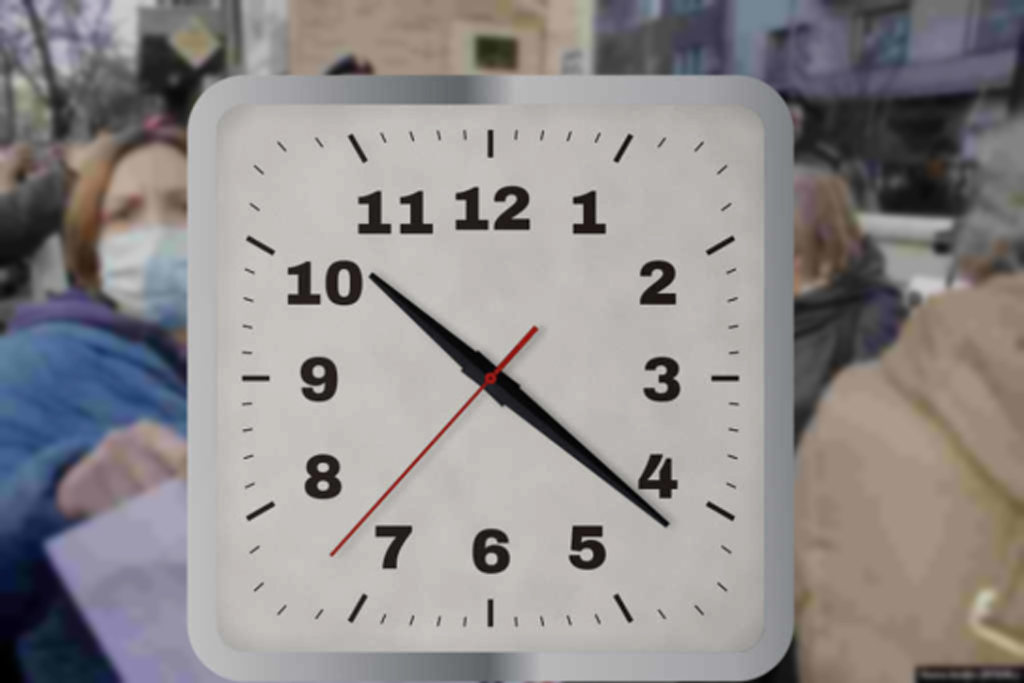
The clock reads 10,21,37
